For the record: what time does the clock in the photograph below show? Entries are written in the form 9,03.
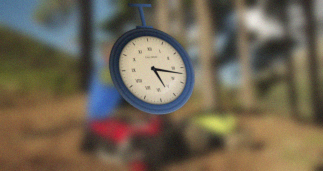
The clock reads 5,17
